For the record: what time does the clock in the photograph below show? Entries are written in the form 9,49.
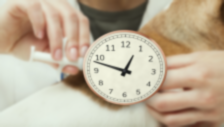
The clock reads 12,48
